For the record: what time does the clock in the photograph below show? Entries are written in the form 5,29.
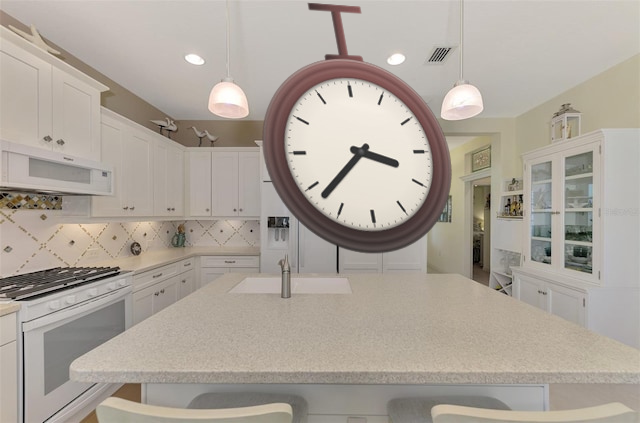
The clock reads 3,38
